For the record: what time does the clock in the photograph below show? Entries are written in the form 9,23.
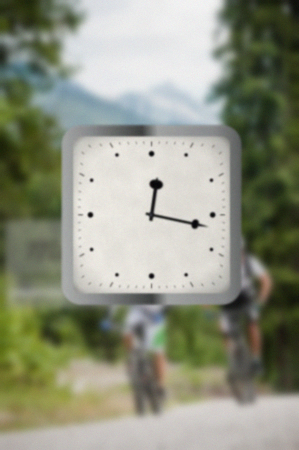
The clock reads 12,17
